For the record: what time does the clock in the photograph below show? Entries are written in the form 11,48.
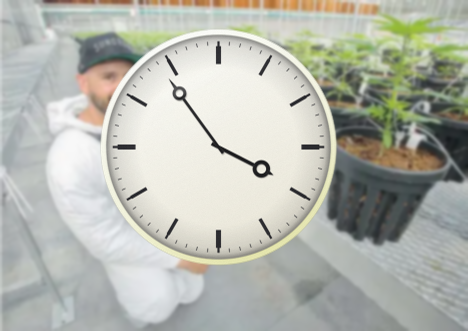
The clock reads 3,54
